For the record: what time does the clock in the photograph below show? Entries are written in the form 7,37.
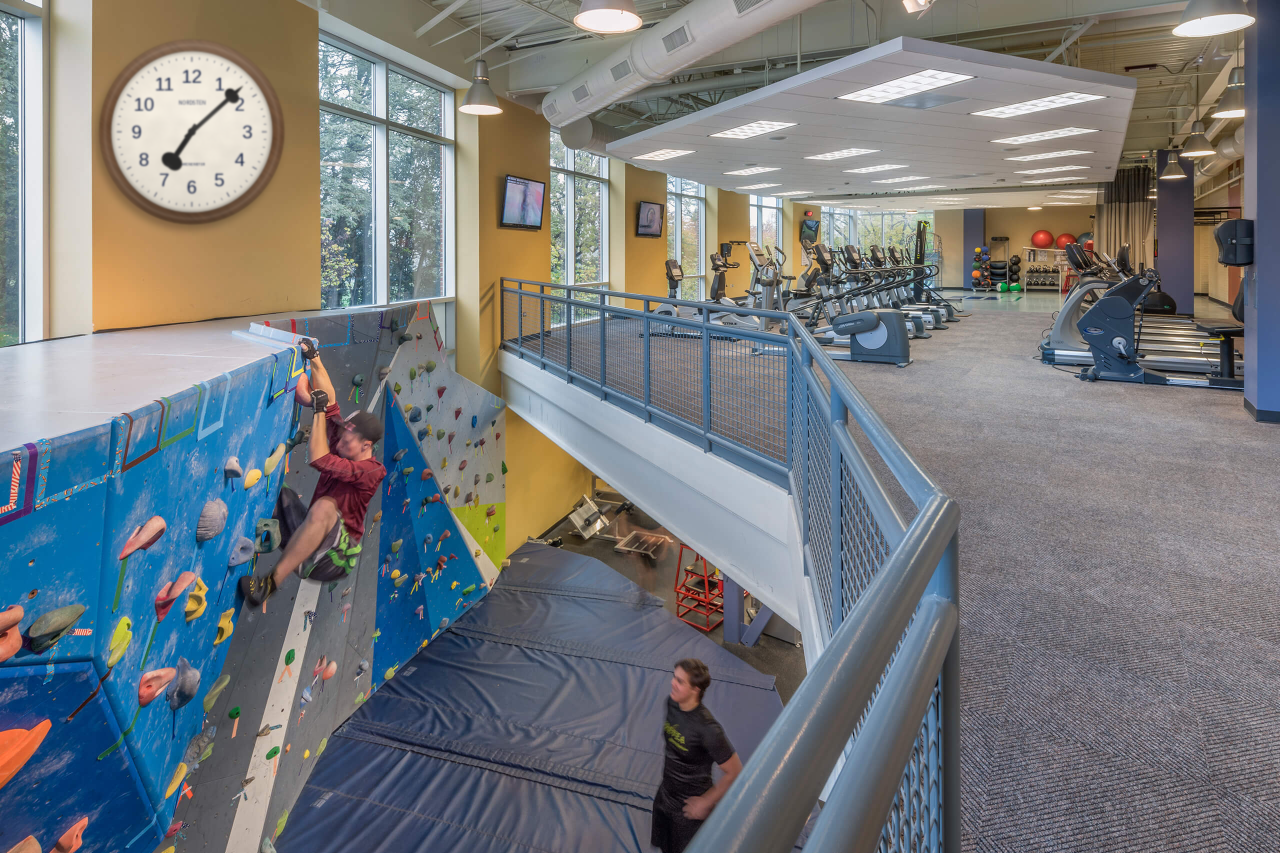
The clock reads 7,08
